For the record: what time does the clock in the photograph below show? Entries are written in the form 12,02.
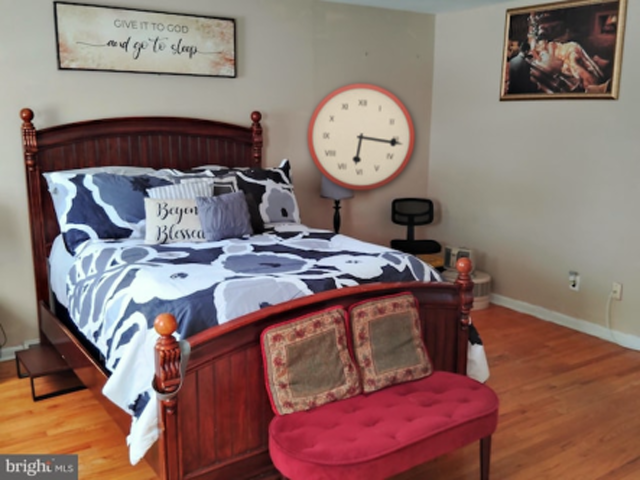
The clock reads 6,16
